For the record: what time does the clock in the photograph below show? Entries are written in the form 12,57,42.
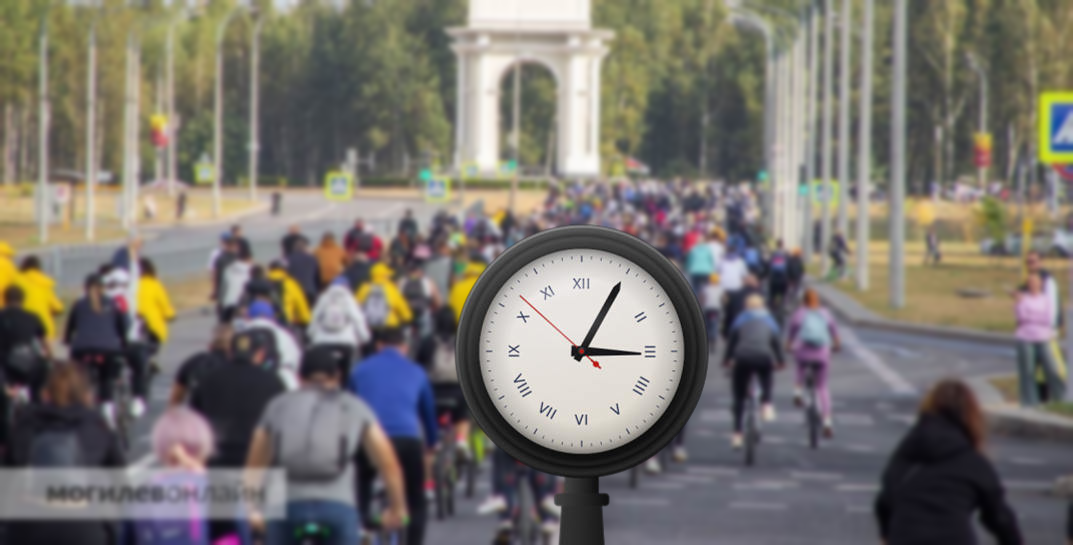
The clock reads 3,04,52
